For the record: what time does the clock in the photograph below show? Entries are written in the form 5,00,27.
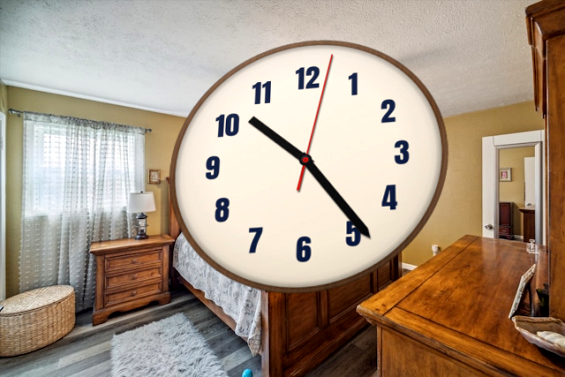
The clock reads 10,24,02
